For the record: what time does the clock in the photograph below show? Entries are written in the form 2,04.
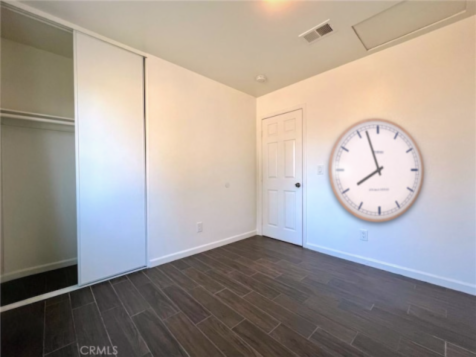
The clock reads 7,57
